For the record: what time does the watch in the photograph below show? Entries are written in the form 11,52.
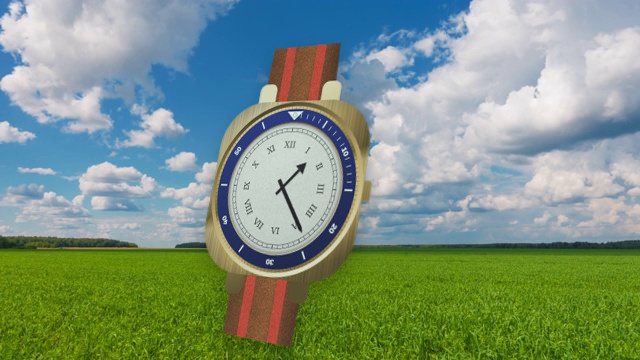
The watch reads 1,24
